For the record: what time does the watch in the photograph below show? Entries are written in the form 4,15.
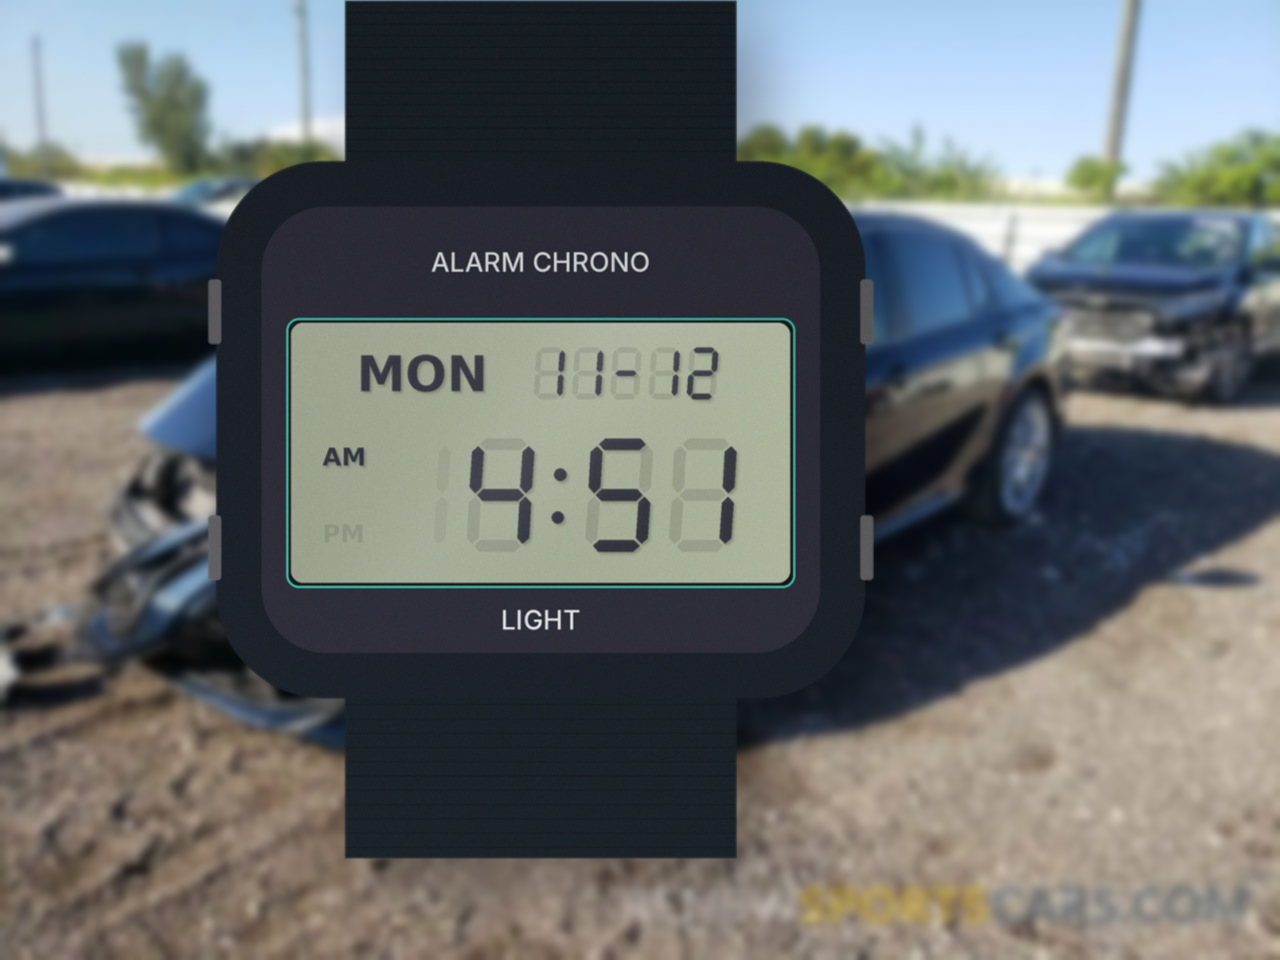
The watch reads 4,51
